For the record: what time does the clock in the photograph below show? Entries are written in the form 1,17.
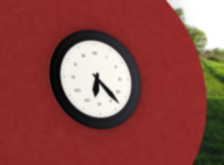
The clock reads 6,23
